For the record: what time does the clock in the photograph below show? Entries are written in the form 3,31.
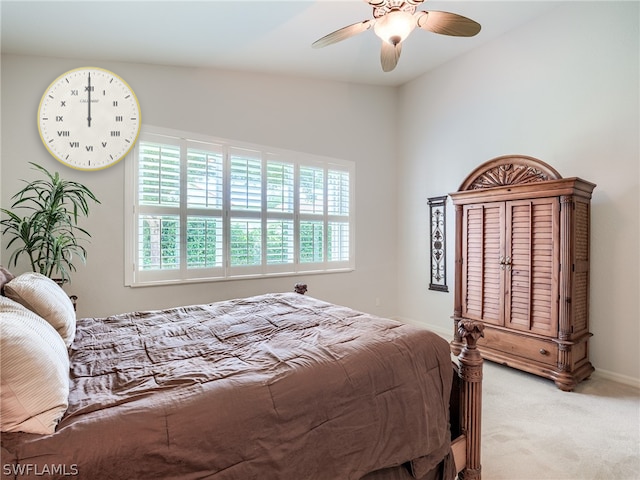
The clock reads 12,00
